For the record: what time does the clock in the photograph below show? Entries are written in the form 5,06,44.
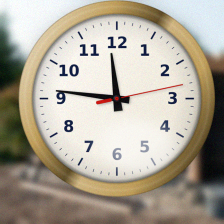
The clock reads 11,46,13
